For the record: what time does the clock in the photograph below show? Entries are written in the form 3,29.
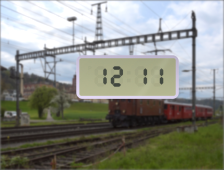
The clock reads 12,11
